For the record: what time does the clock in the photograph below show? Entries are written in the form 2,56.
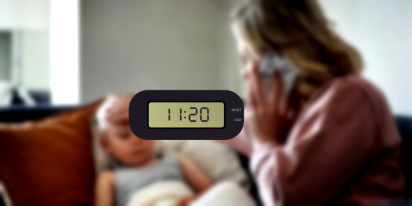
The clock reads 11,20
